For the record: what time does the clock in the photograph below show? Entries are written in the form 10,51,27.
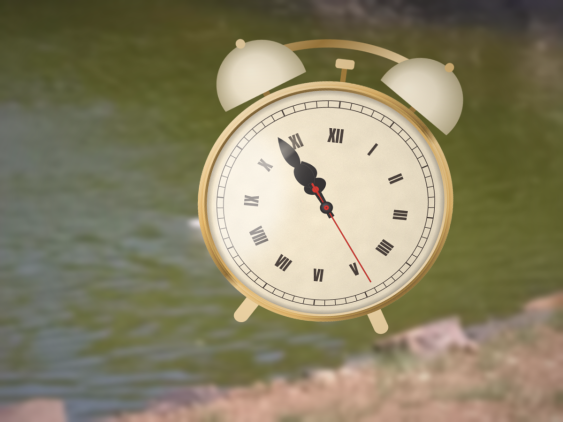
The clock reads 10,53,24
